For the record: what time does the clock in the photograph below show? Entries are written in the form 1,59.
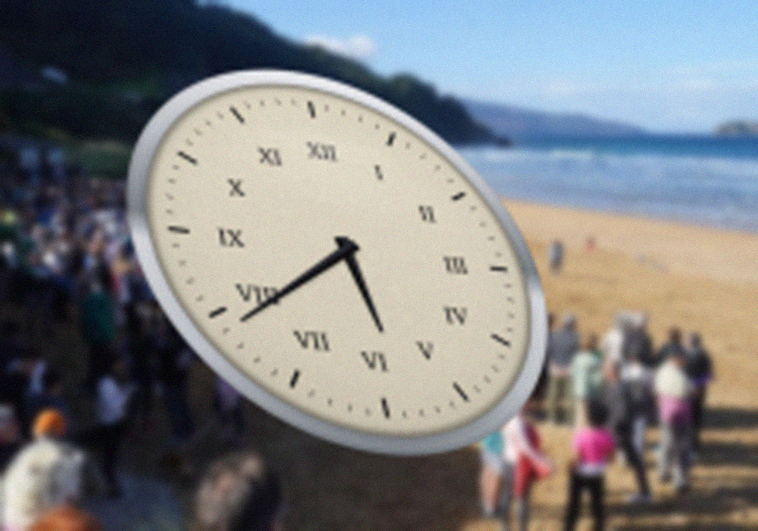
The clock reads 5,39
